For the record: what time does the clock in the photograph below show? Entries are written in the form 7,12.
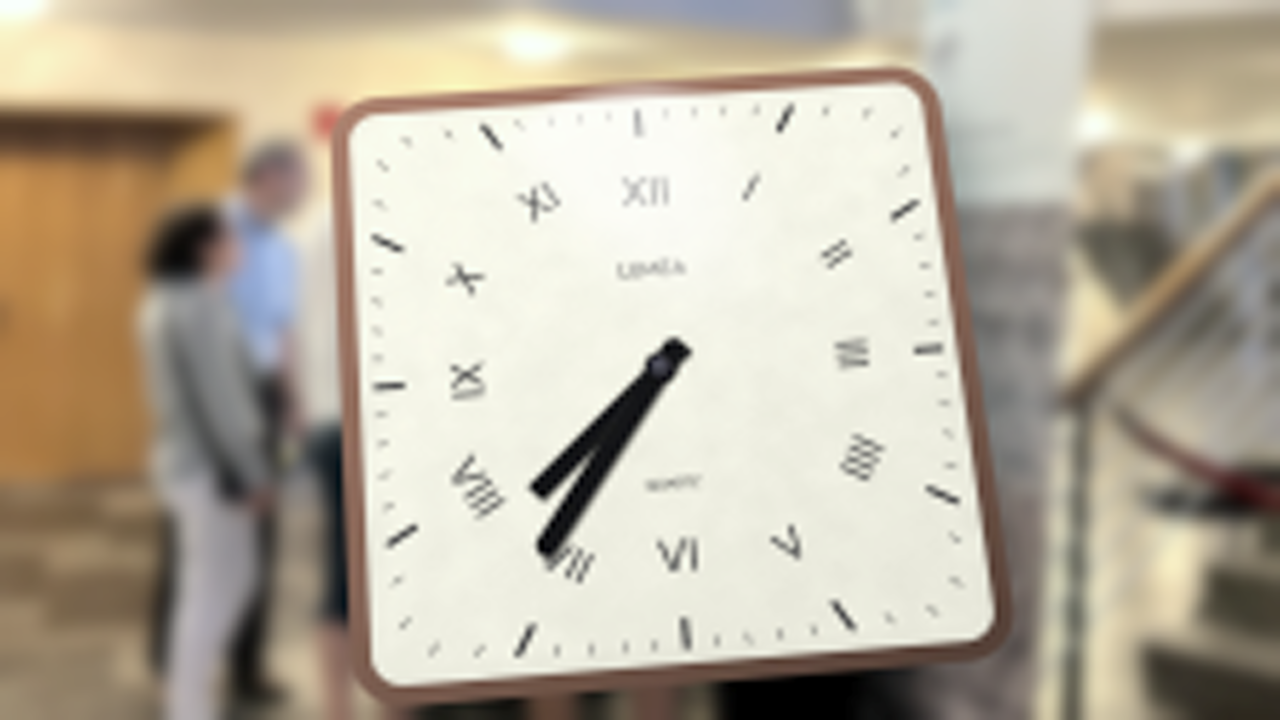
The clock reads 7,36
